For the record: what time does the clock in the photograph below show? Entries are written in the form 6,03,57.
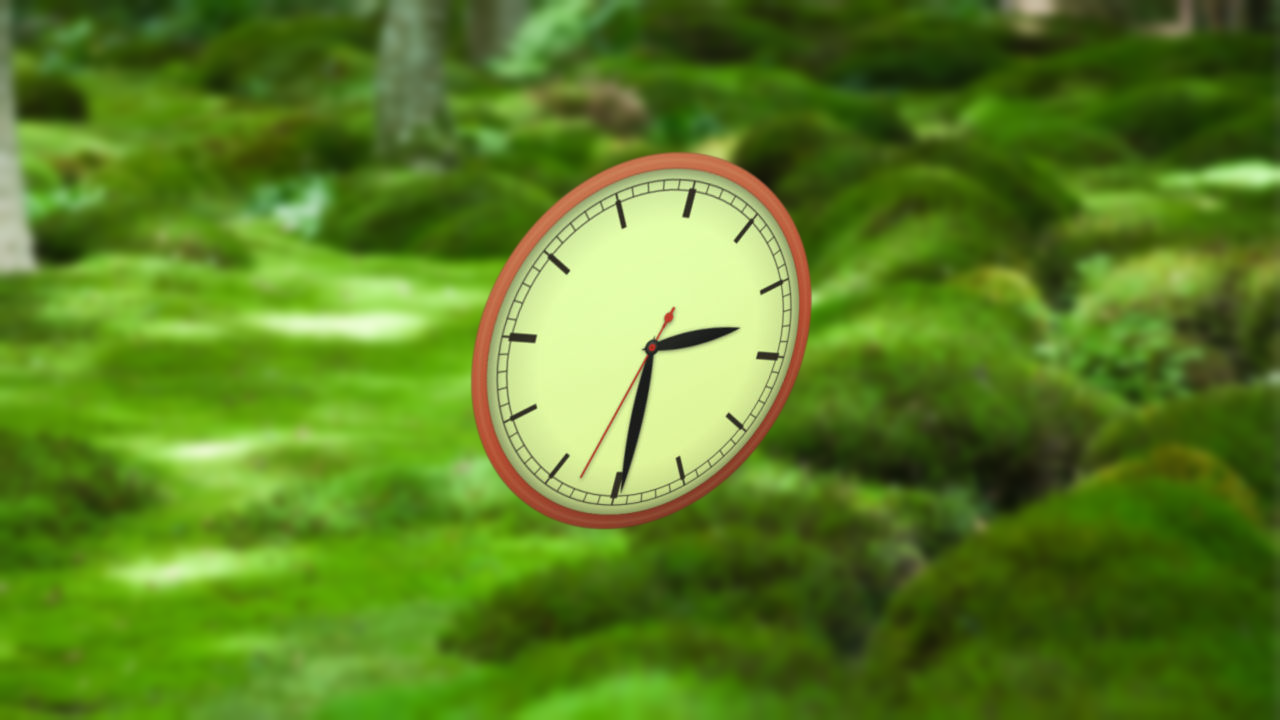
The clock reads 2,29,33
